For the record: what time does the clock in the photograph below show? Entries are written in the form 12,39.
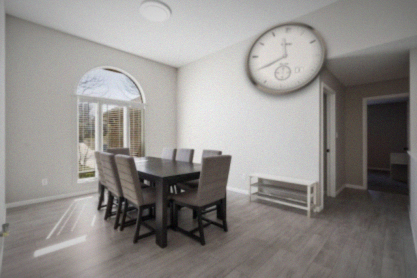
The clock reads 11,40
